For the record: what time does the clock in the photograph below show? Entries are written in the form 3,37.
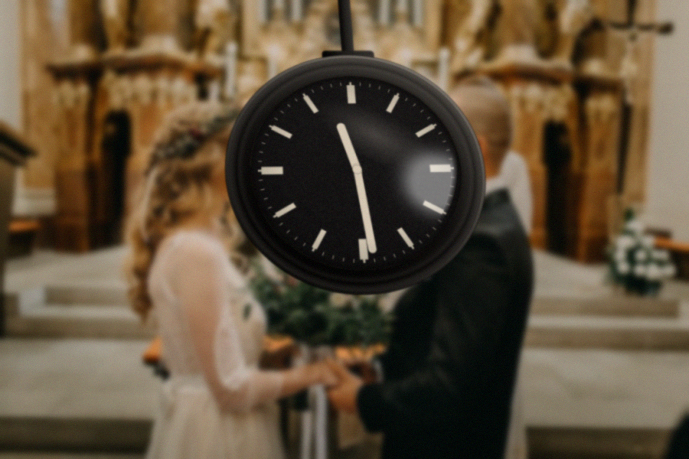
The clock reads 11,29
